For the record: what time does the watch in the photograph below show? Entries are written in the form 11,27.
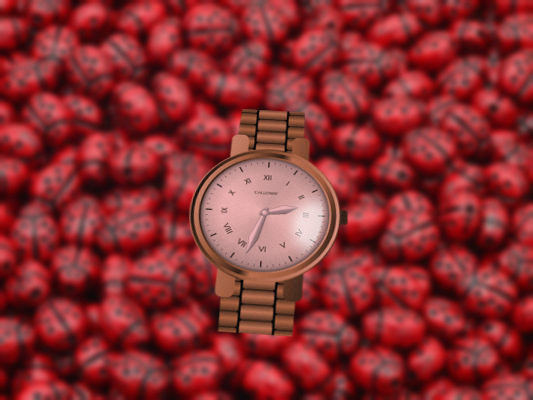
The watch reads 2,33
